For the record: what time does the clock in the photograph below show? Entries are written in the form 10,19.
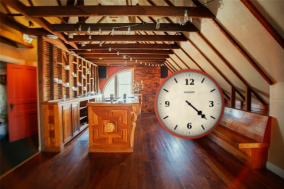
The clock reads 4,22
